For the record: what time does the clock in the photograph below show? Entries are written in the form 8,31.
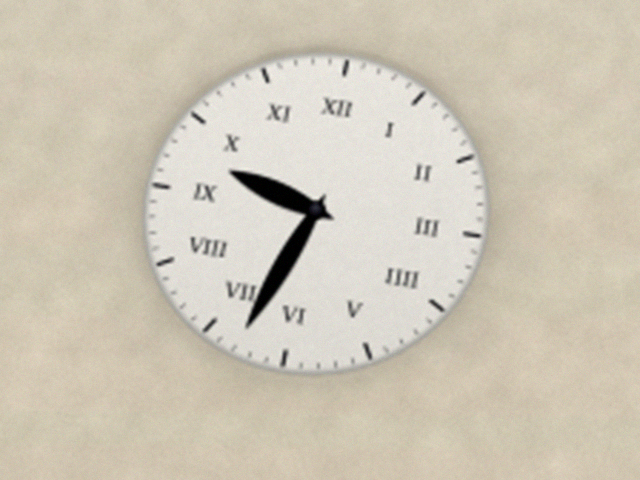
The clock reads 9,33
